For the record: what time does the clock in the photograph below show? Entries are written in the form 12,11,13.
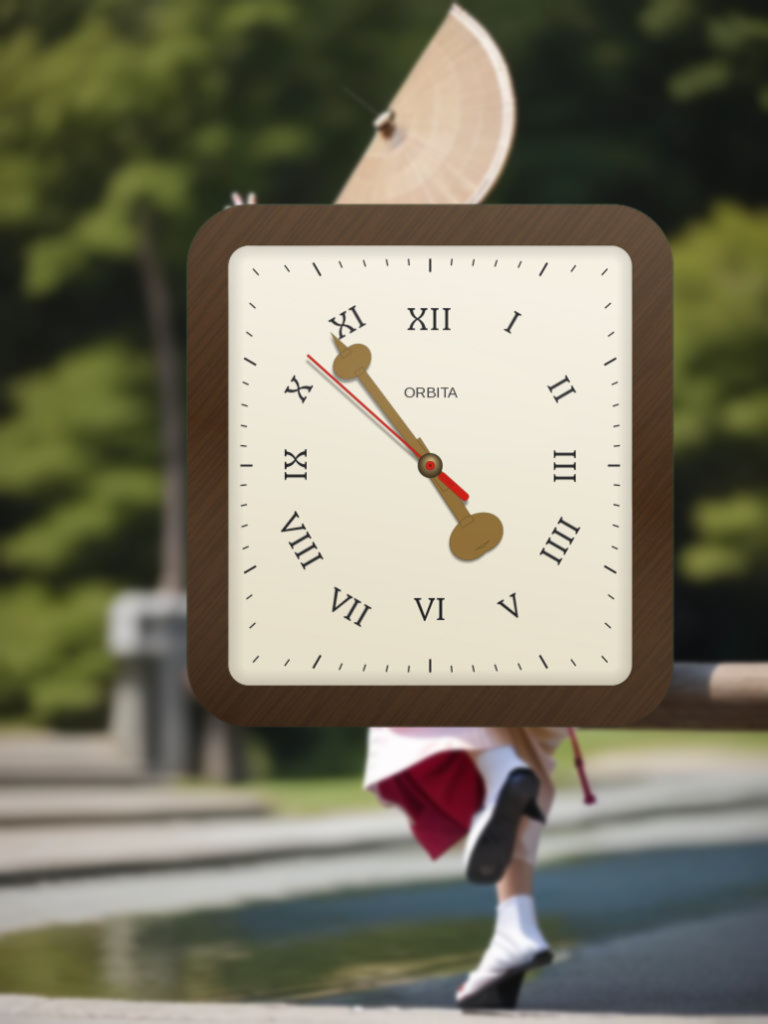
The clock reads 4,53,52
